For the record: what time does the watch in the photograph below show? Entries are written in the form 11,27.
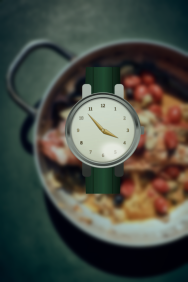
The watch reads 3,53
